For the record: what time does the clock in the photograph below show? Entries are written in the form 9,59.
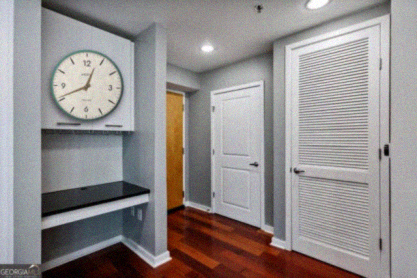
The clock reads 12,41
